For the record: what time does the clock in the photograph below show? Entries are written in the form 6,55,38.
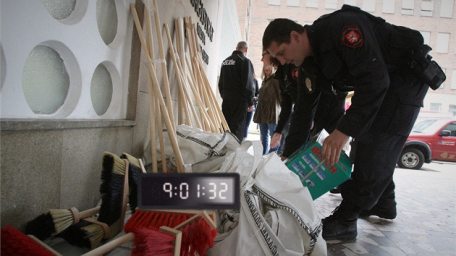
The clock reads 9,01,32
